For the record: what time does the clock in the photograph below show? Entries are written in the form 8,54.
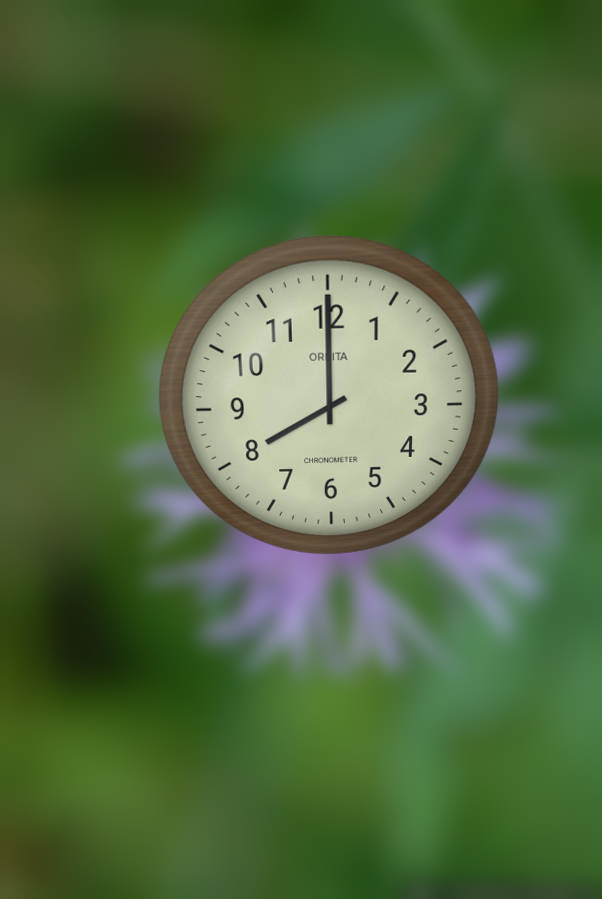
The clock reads 8,00
